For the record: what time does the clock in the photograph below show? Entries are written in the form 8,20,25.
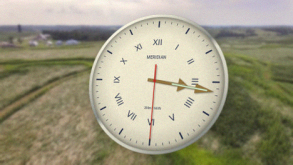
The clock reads 3,16,30
